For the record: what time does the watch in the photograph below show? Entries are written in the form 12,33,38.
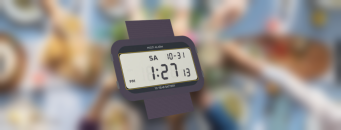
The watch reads 1,27,13
